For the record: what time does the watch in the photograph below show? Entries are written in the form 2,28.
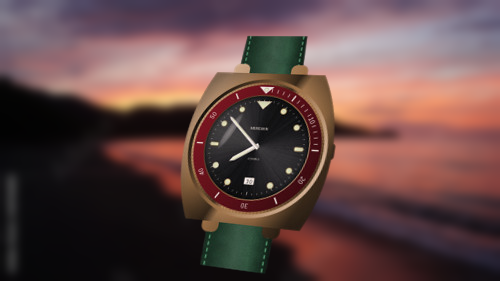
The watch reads 7,52
